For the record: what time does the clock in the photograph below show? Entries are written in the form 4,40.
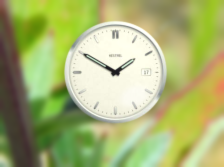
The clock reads 1,50
